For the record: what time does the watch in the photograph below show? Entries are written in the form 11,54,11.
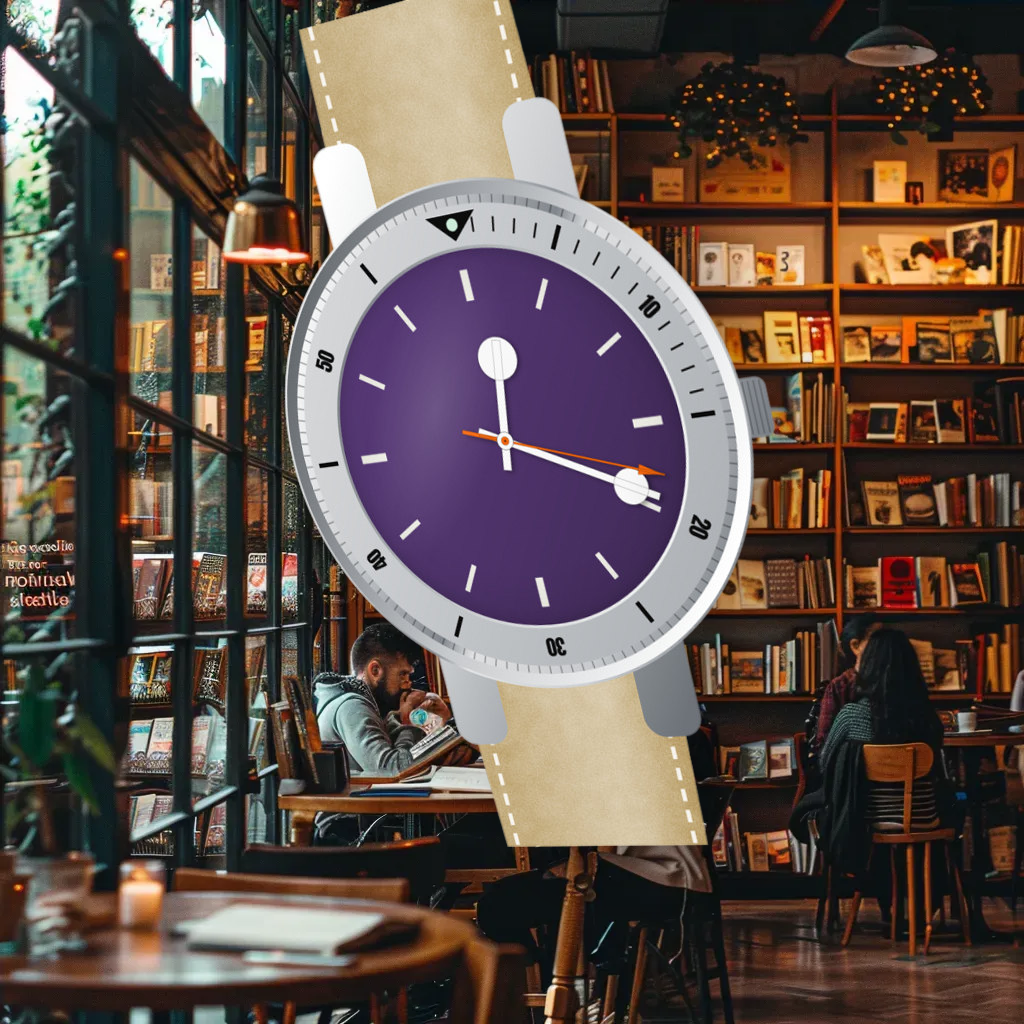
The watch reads 12,19,18
